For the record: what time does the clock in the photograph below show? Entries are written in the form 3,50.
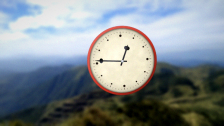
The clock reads 12,46
